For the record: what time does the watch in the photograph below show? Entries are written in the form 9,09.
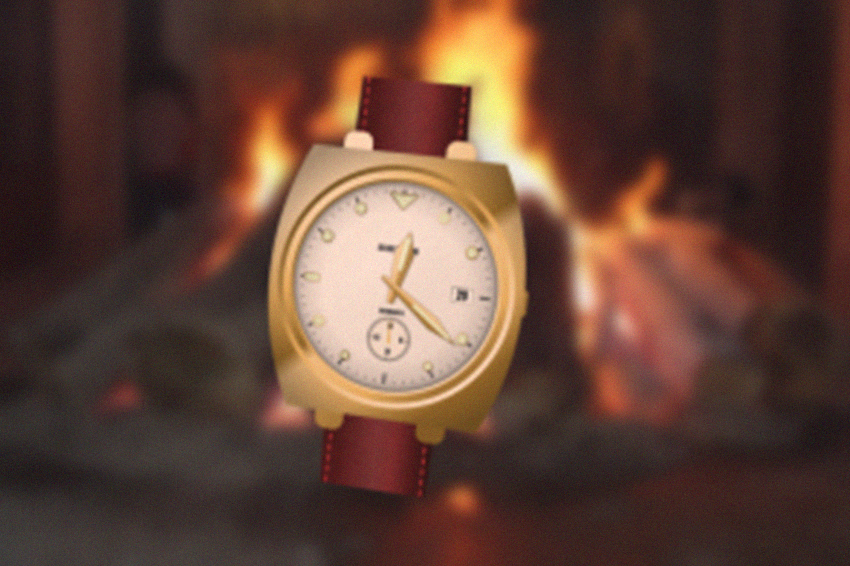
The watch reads 12,21
